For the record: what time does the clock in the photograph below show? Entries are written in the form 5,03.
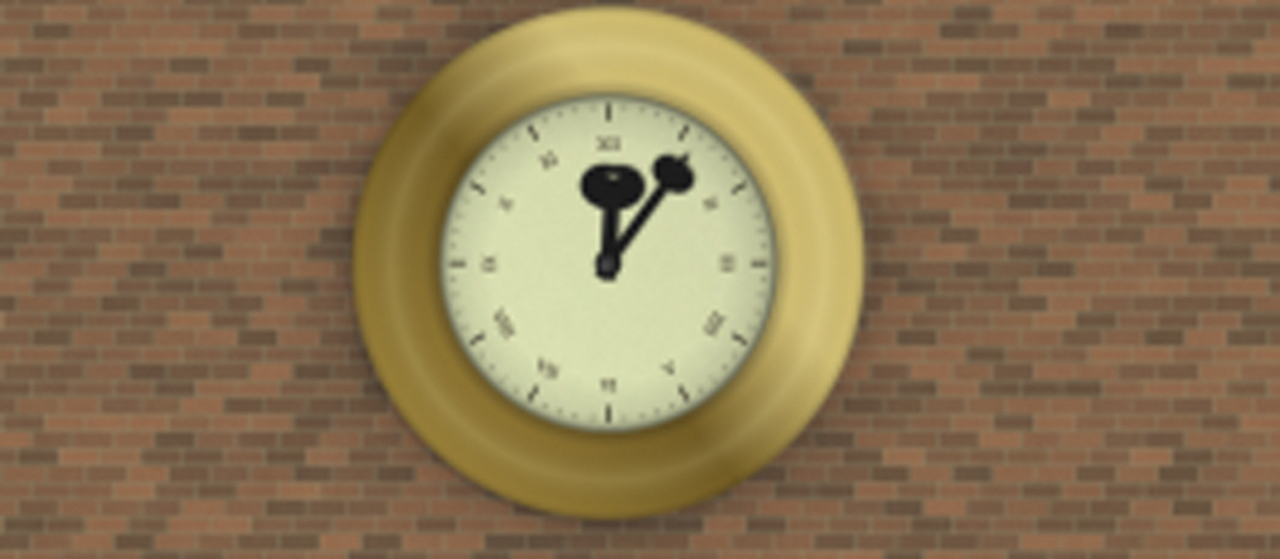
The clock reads 12,06
